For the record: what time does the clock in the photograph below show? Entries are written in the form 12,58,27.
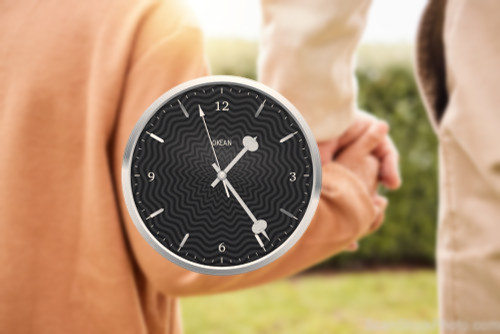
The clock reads 1,23,57
